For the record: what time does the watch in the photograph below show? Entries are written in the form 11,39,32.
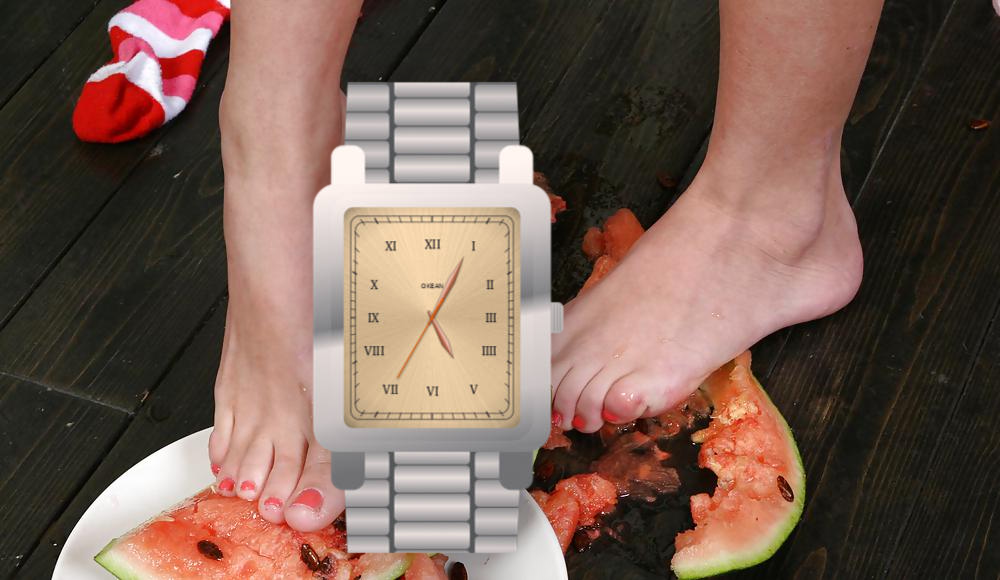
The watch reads 5,04,35
